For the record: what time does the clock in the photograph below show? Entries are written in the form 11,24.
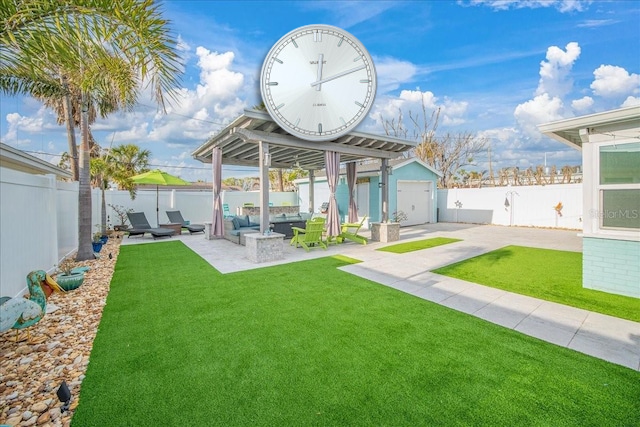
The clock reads 12,12
